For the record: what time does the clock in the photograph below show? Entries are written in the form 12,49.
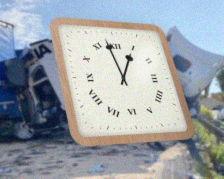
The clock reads 12,58
